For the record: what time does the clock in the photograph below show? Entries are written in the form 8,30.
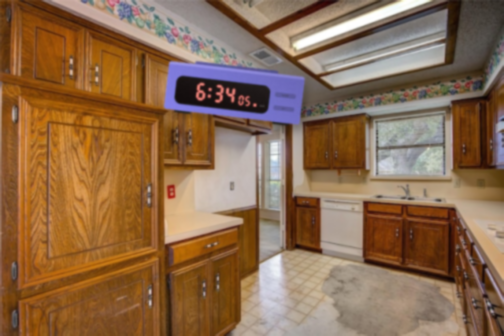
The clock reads 6,34
